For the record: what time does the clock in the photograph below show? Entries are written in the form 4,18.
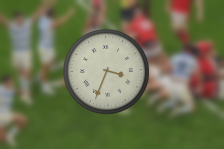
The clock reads 3,34
